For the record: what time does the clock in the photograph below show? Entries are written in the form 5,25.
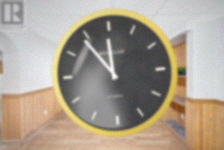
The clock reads 11,54
